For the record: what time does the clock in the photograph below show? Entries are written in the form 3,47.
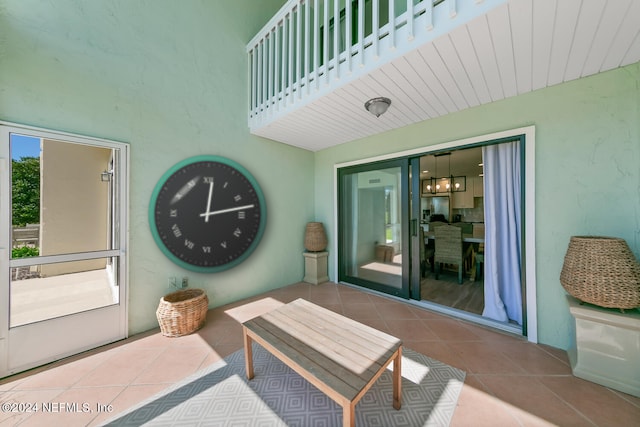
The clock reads 12,13
